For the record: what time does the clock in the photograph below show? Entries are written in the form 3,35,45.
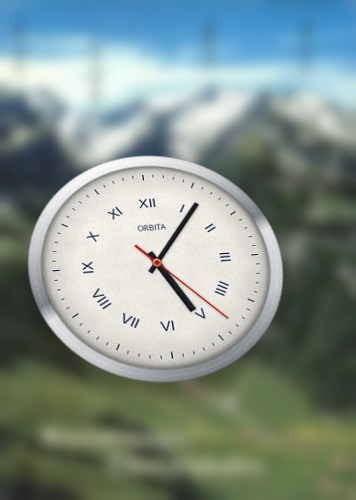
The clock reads 5,06,23
